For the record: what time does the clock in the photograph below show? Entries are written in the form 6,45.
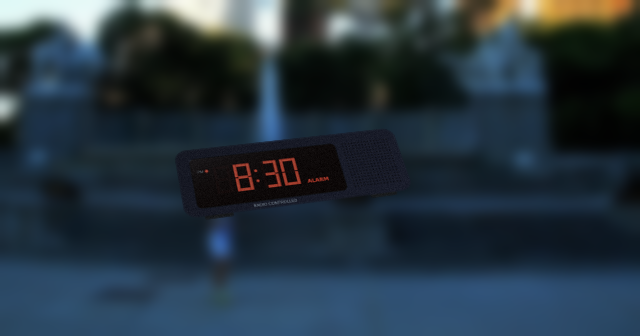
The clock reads 8,30
